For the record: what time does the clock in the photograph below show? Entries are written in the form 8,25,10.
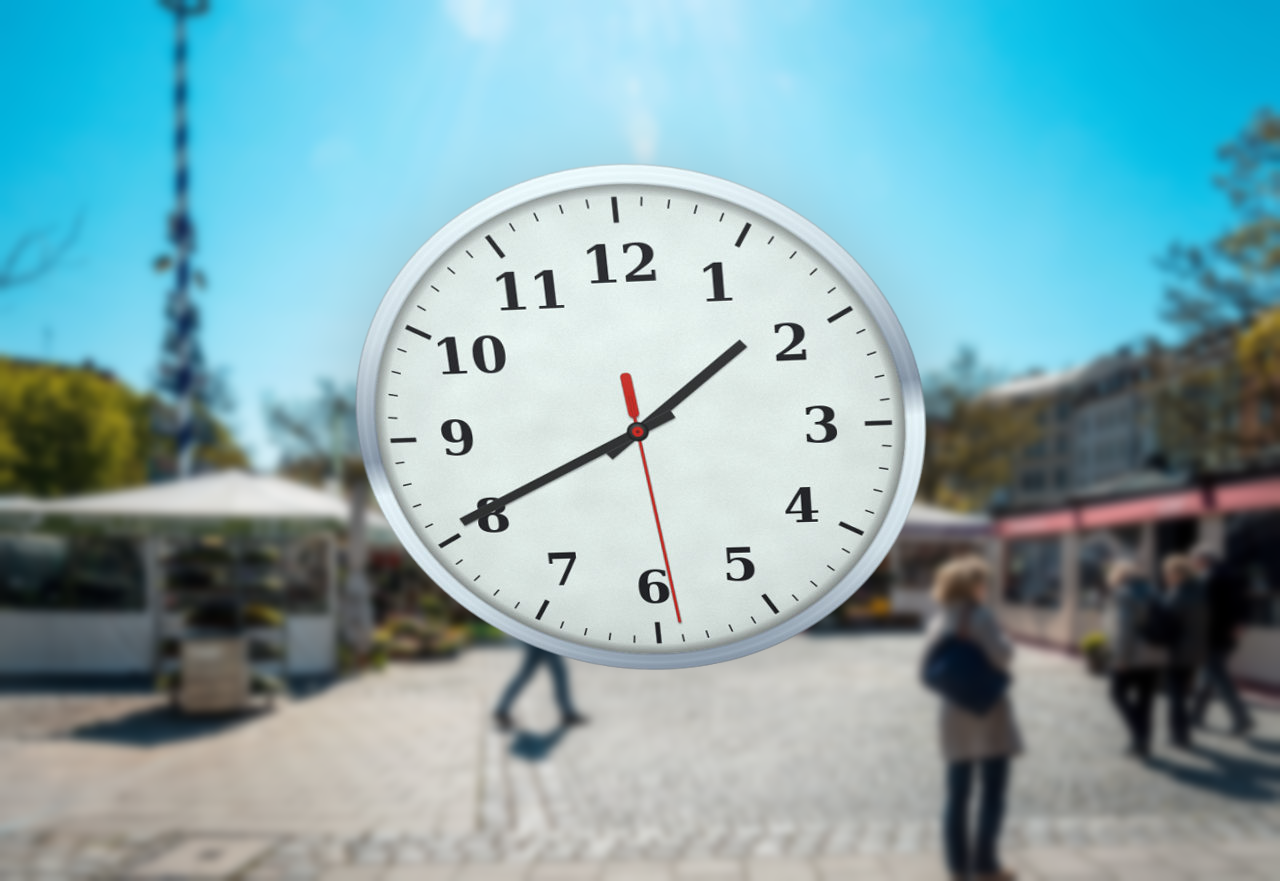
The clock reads 1,40,29
